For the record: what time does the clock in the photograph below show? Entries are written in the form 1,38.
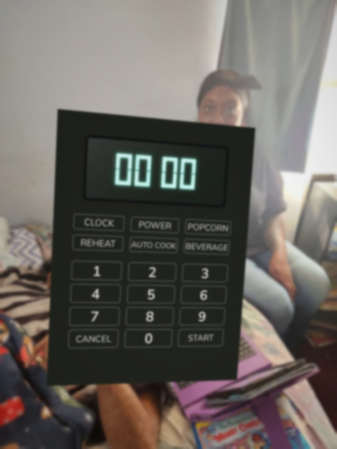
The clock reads 0,00
